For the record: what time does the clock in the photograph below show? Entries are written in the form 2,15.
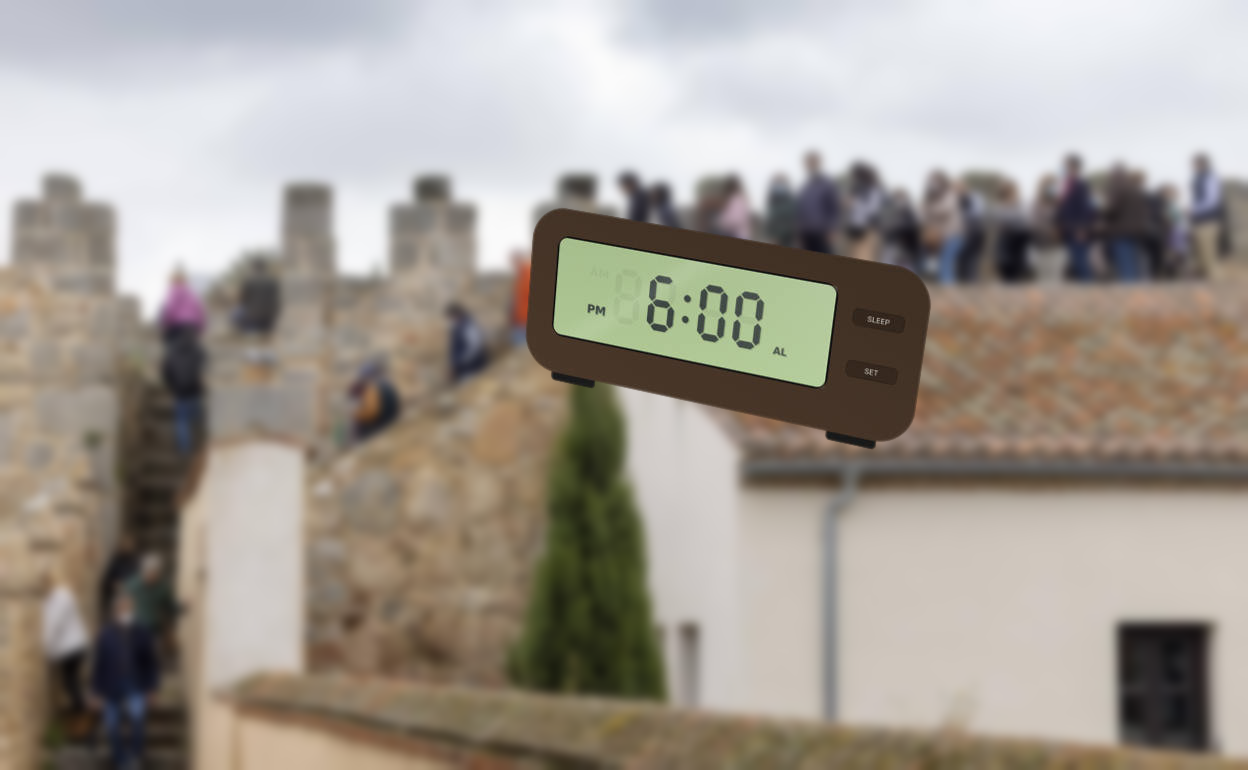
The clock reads 6,00
